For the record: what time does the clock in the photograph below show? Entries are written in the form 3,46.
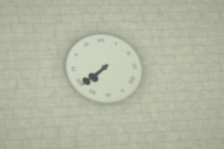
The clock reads 7,39
